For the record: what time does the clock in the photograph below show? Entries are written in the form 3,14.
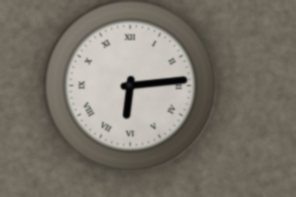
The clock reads 6,14
